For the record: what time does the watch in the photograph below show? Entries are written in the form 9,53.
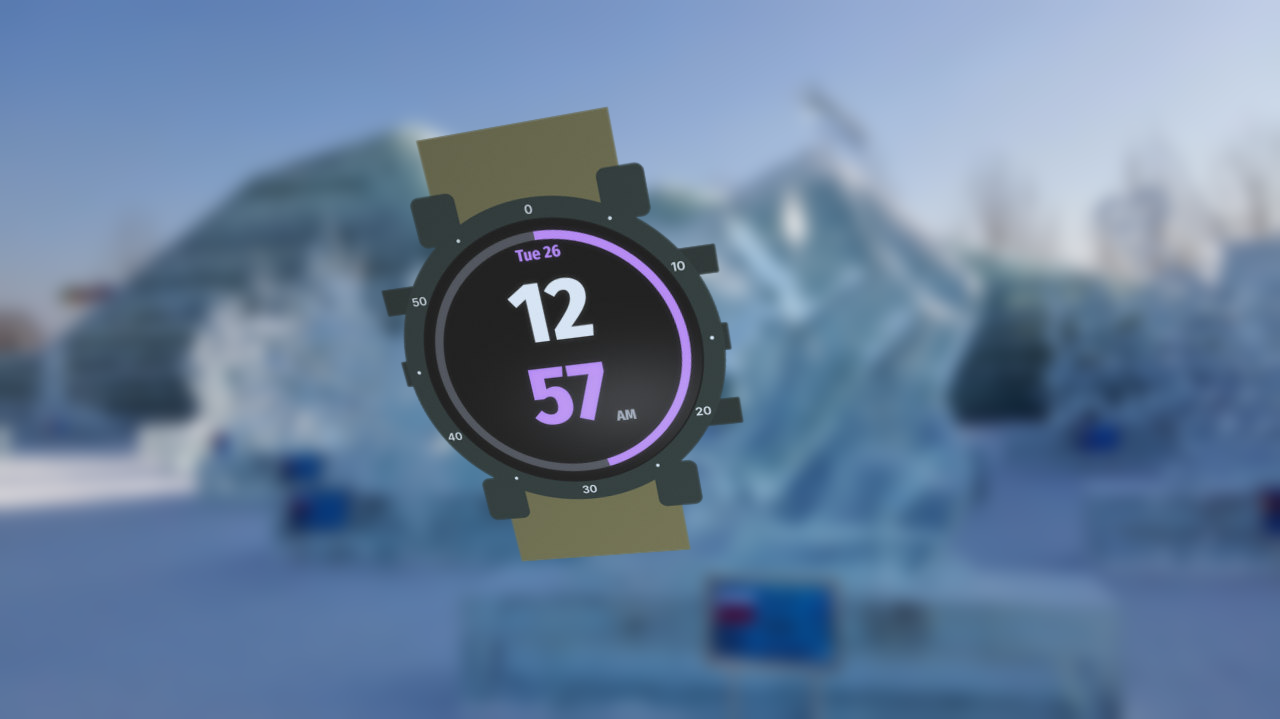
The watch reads 12,57
